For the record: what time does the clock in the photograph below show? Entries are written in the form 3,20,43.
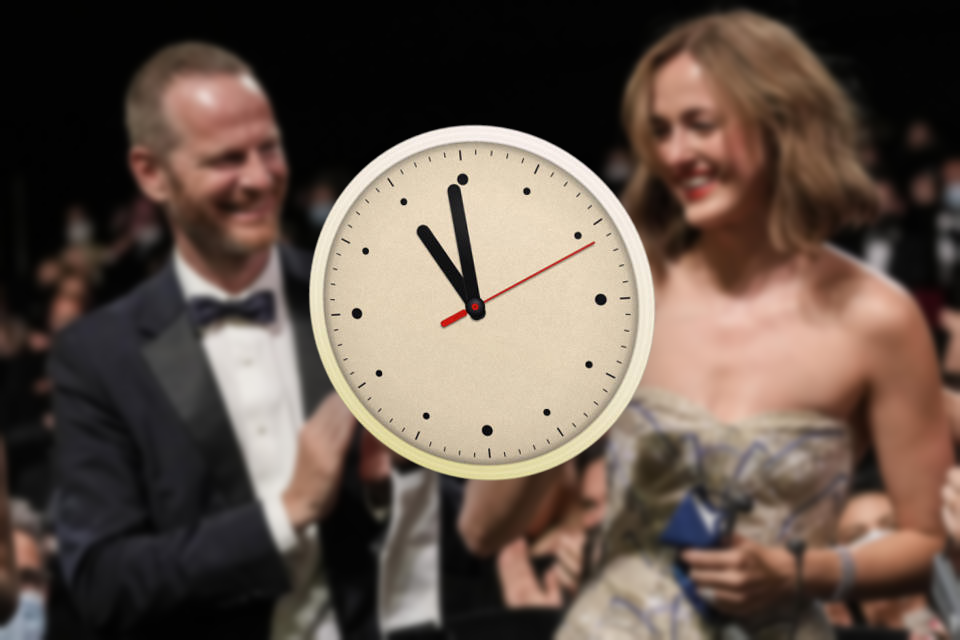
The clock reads 10,59,11
